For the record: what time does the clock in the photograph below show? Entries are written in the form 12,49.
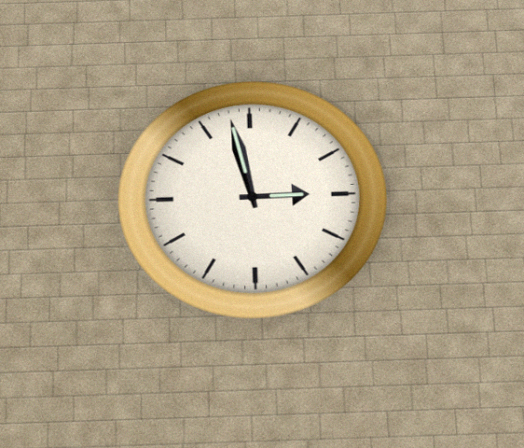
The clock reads 2,58
